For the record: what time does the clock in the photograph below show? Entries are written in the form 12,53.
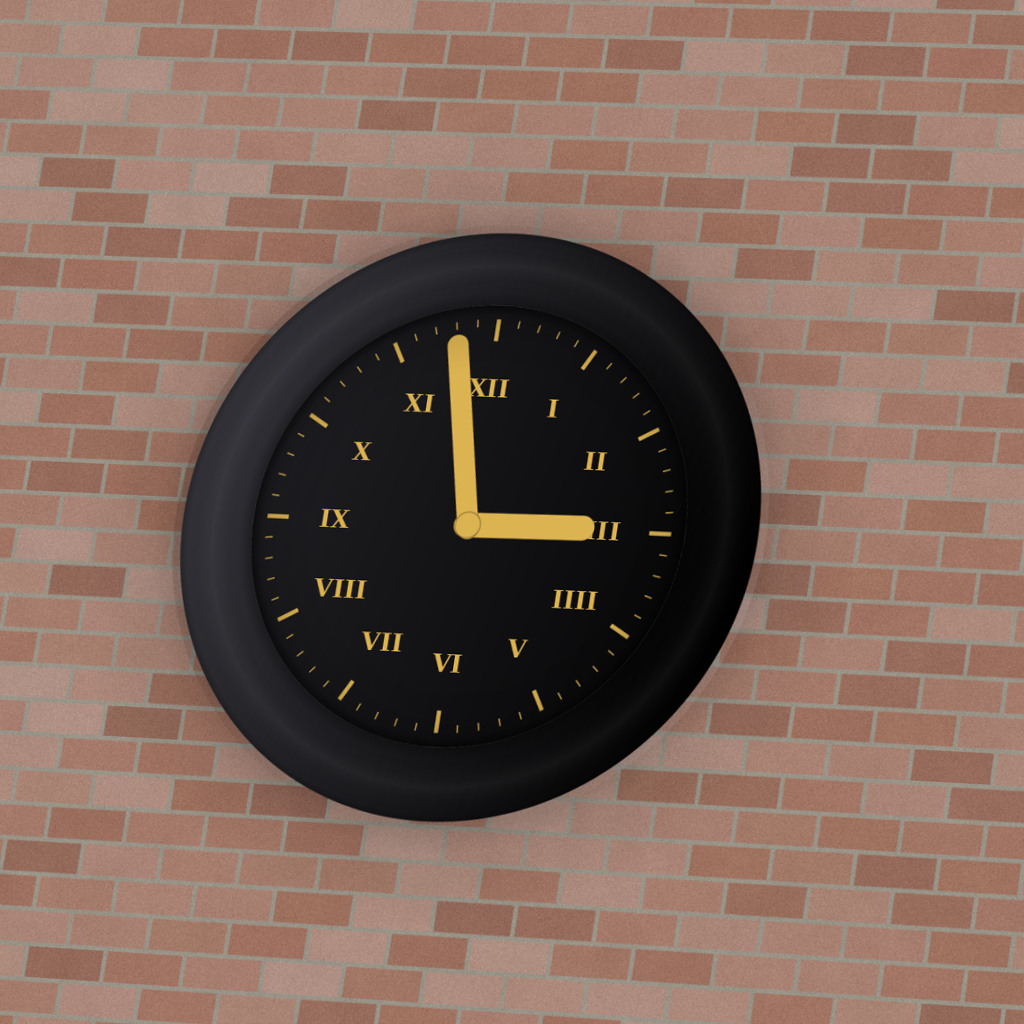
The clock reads 2,58
